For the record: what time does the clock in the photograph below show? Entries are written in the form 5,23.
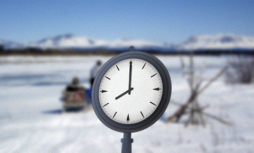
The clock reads 8,00
